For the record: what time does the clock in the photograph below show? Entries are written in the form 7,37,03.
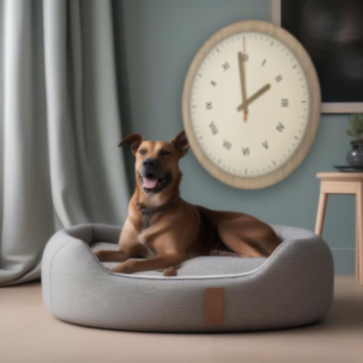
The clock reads 1,59,00
